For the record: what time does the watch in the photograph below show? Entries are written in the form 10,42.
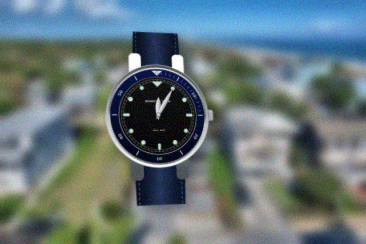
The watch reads 12,05
